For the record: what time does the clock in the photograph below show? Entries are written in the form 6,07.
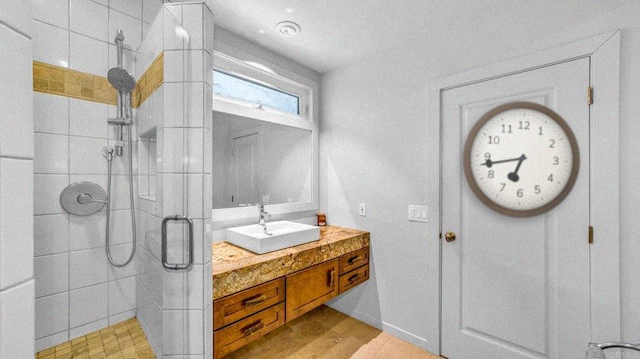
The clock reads 6,43
